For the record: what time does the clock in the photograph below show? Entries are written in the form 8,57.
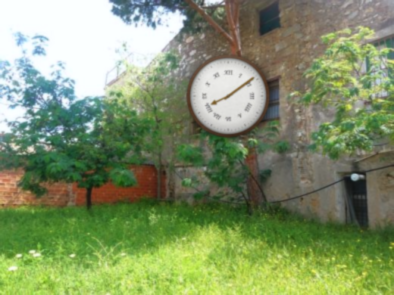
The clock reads 8,09
